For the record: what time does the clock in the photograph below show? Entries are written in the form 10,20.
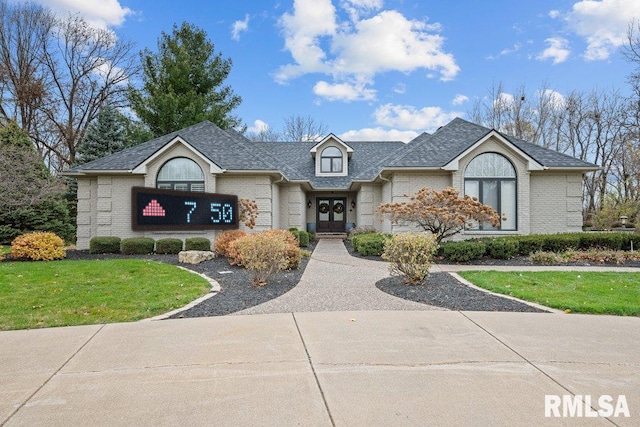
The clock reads 7,50
